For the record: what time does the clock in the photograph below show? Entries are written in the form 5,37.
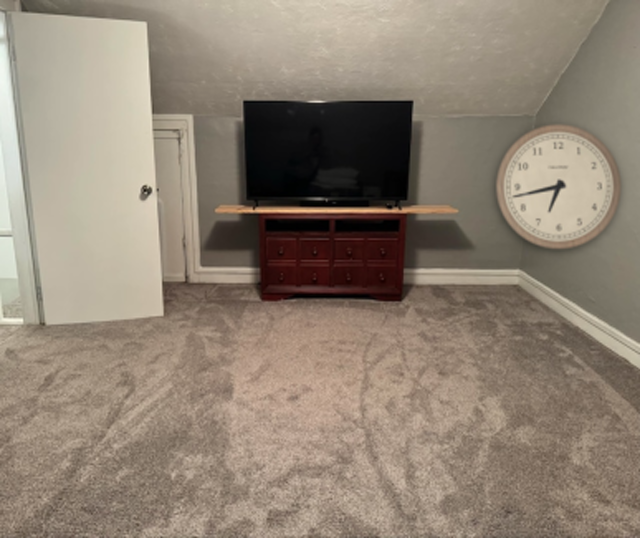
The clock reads 6,43
